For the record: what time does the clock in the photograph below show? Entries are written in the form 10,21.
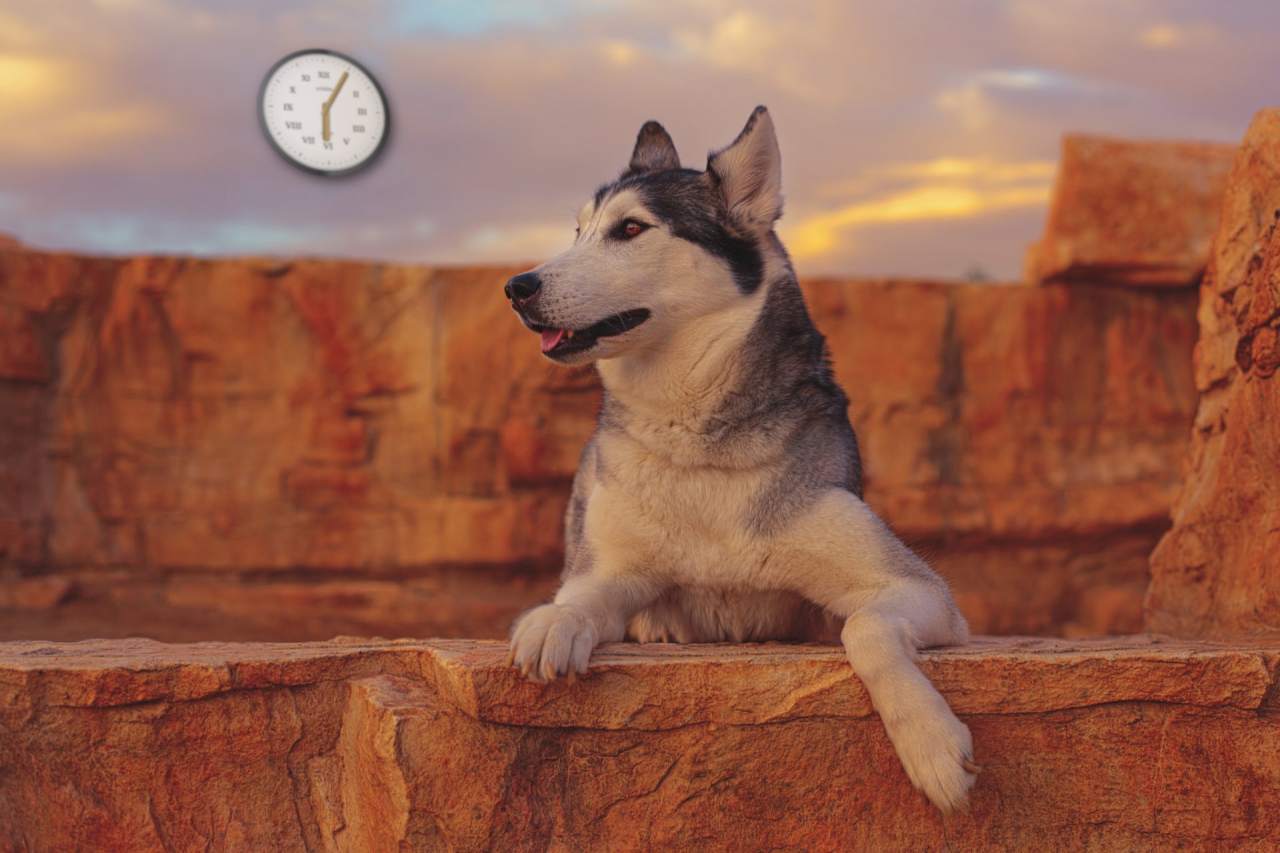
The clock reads 6,05
